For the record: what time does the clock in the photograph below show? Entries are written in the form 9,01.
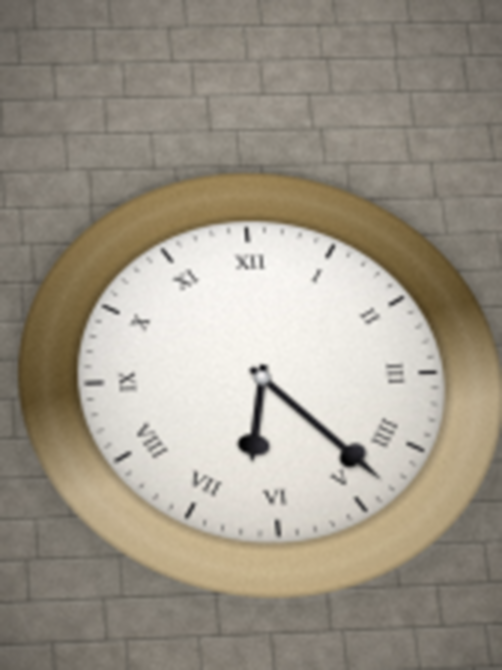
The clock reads 6,23
